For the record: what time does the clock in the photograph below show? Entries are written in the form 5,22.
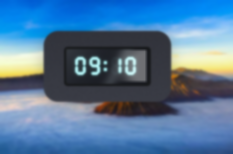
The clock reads 9,10
